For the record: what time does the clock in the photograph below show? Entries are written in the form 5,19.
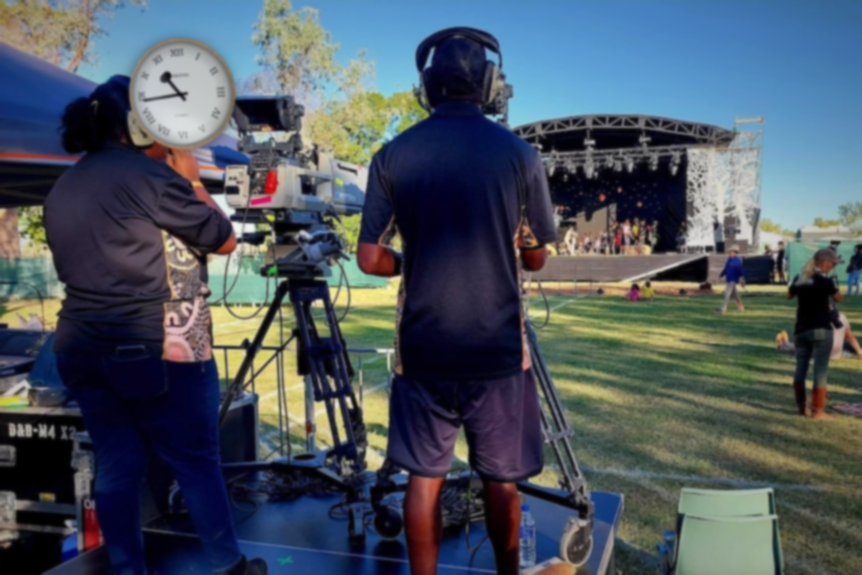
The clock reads 10,44
